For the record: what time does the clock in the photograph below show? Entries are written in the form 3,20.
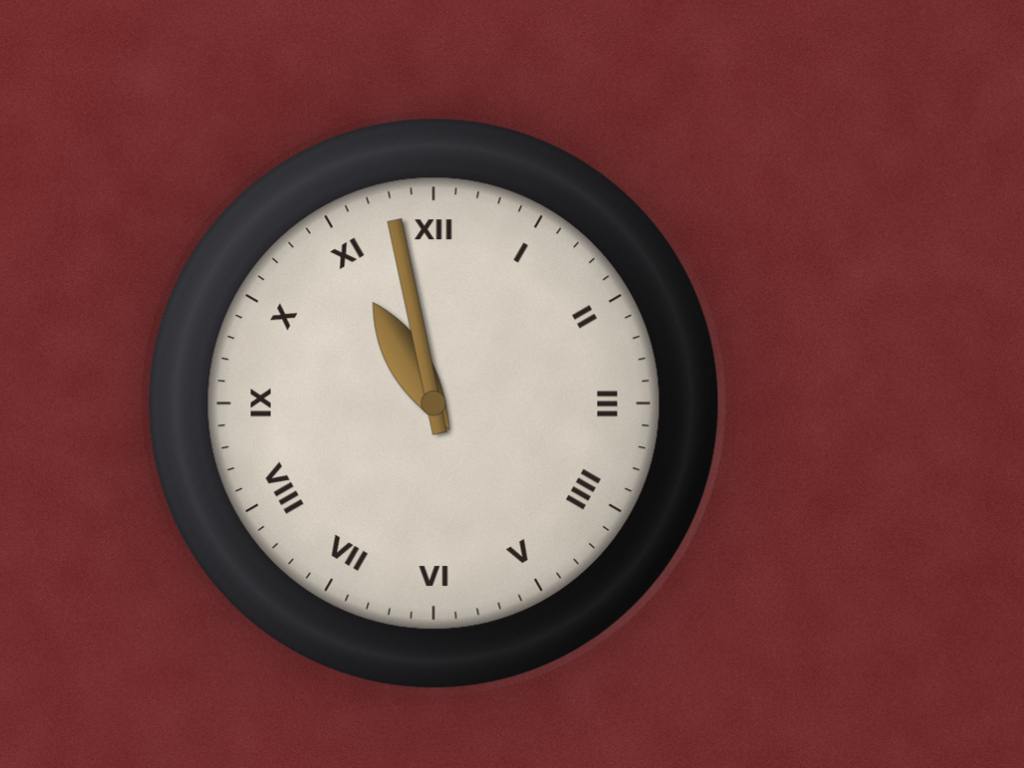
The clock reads 10,58
